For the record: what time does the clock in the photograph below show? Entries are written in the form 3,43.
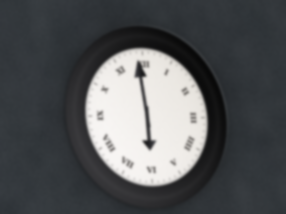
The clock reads 5,59
